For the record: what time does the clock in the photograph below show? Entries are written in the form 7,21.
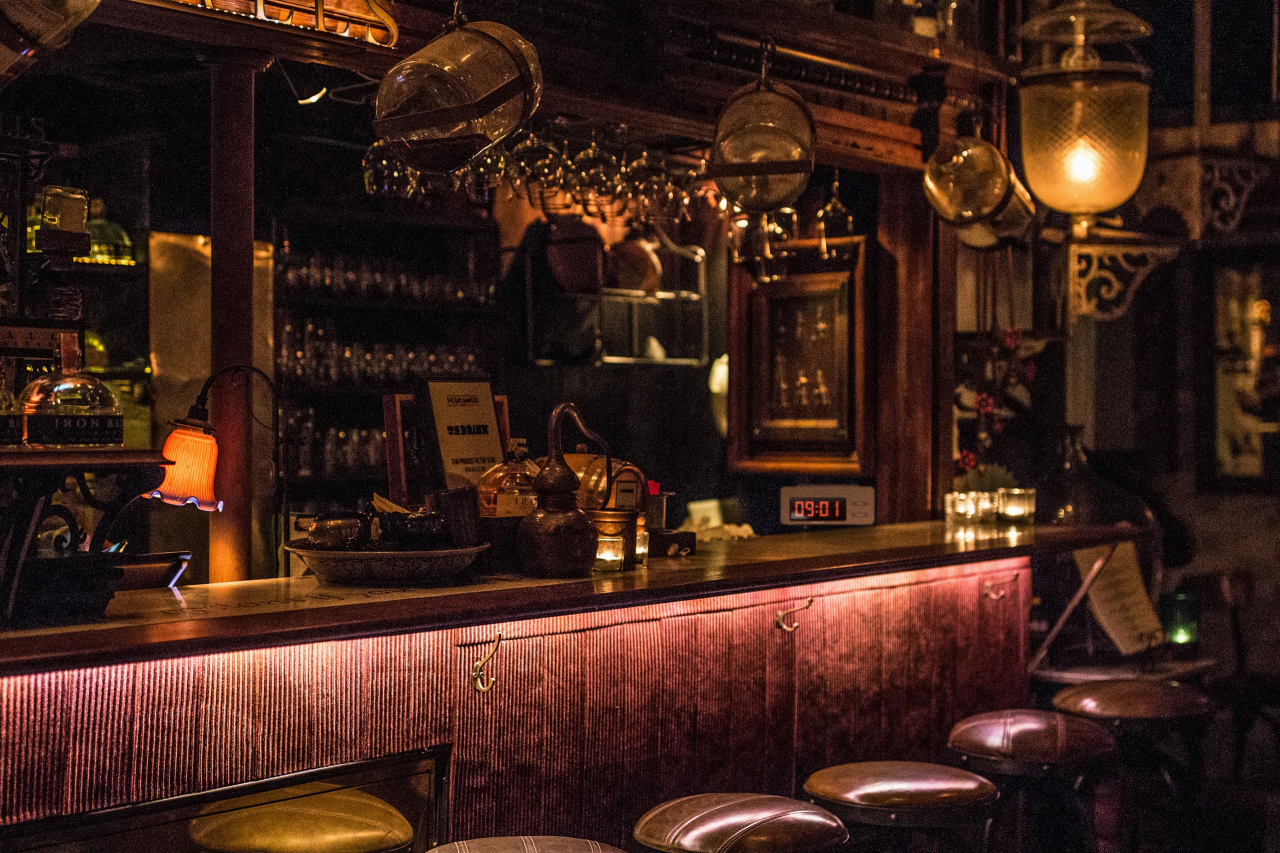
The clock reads 9,01
